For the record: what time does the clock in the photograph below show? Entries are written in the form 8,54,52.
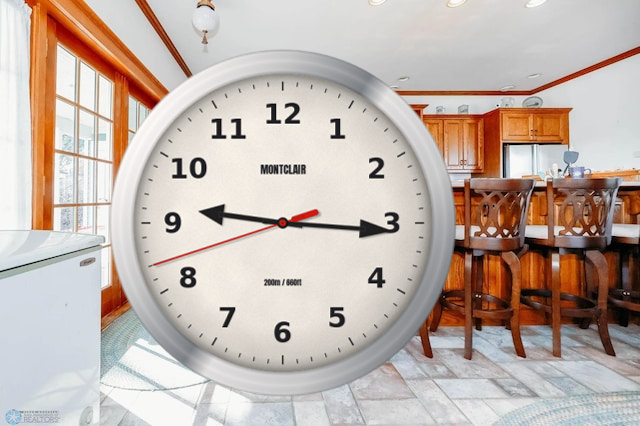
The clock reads 9,15,42
